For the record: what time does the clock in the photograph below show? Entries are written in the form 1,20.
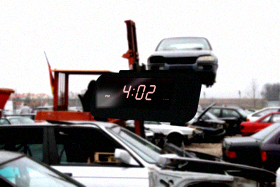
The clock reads 4,02
